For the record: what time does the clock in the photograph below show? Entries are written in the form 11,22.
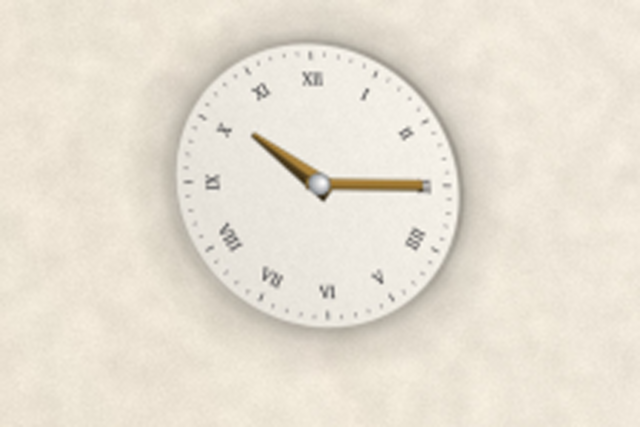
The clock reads 10,15
